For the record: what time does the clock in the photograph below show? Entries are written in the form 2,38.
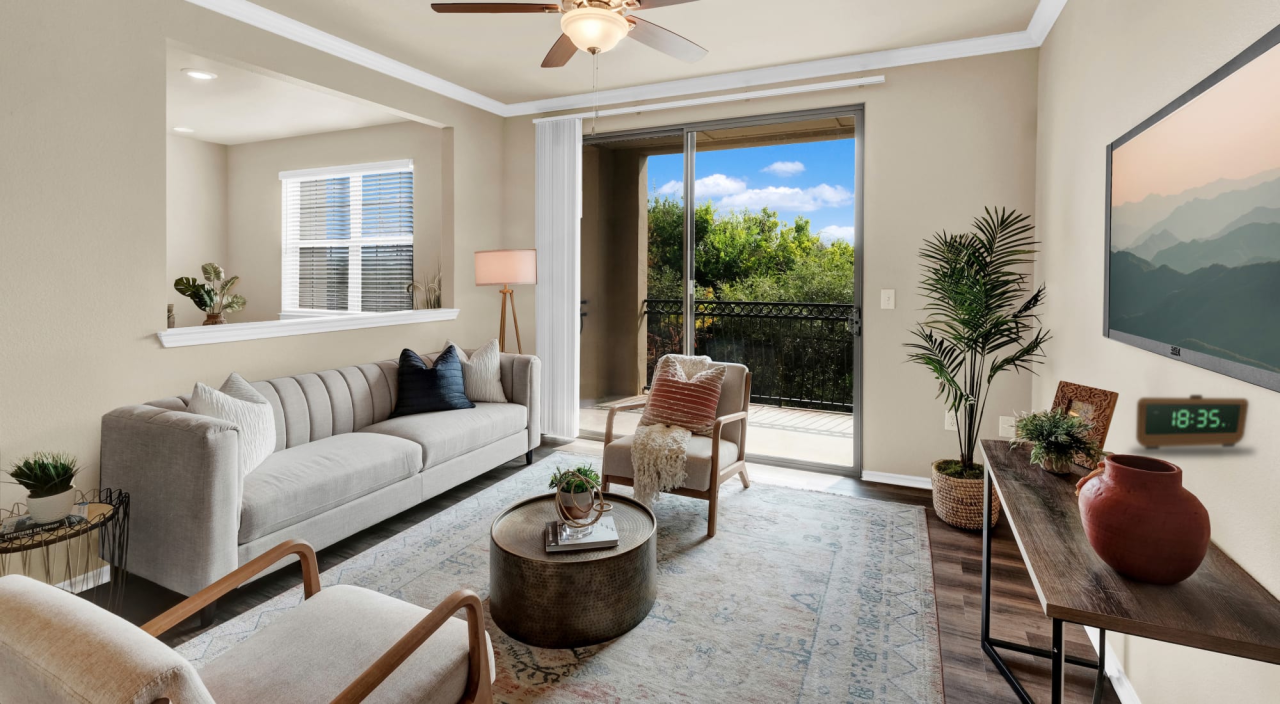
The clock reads 18,35
